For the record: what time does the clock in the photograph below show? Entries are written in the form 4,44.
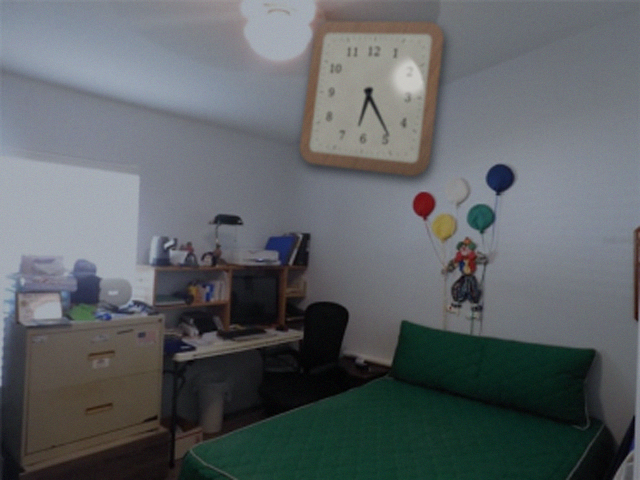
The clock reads 6,24
